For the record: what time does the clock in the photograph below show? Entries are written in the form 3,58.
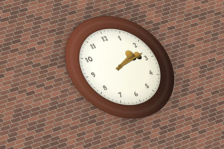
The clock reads 2,13
